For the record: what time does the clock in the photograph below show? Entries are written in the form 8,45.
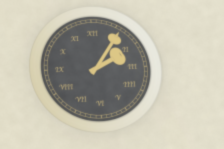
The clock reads 2,06
